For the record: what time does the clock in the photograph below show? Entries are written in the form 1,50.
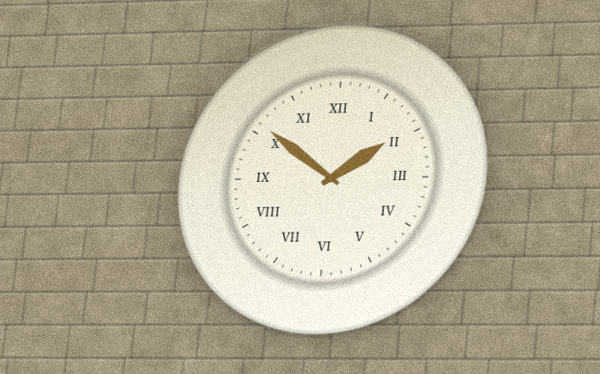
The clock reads 1,51
